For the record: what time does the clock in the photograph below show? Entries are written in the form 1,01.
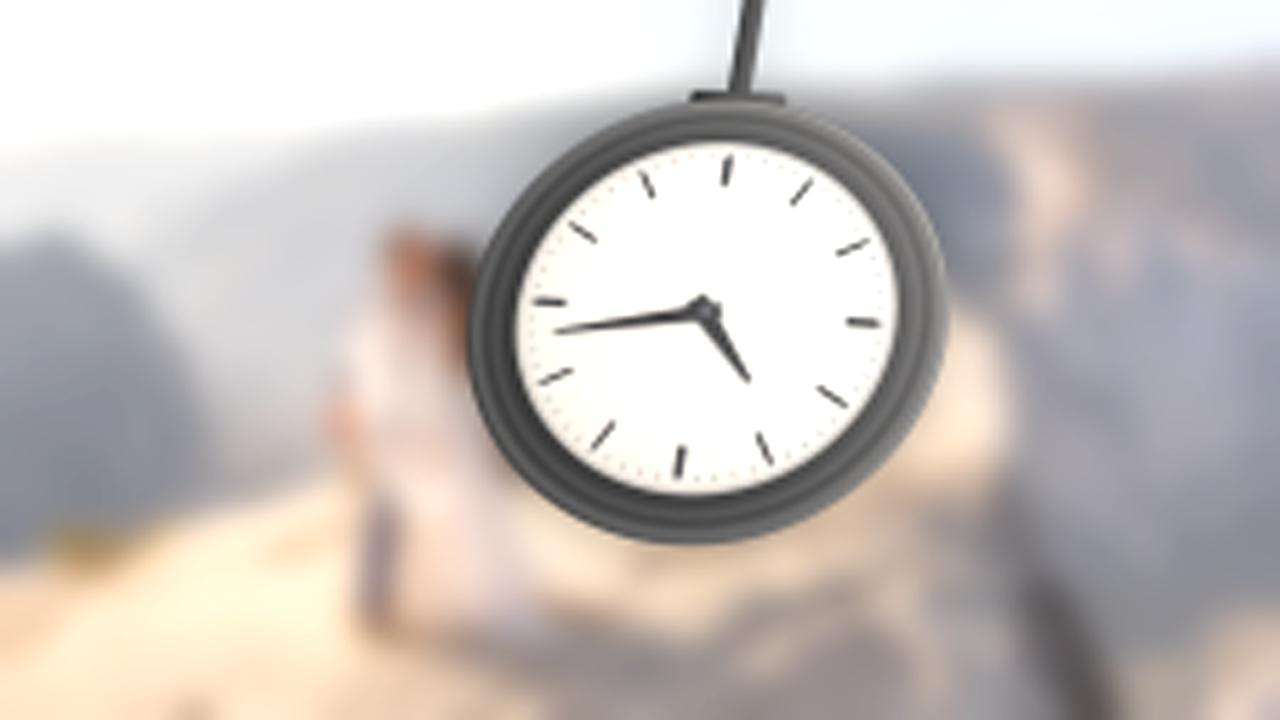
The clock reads 4,43
